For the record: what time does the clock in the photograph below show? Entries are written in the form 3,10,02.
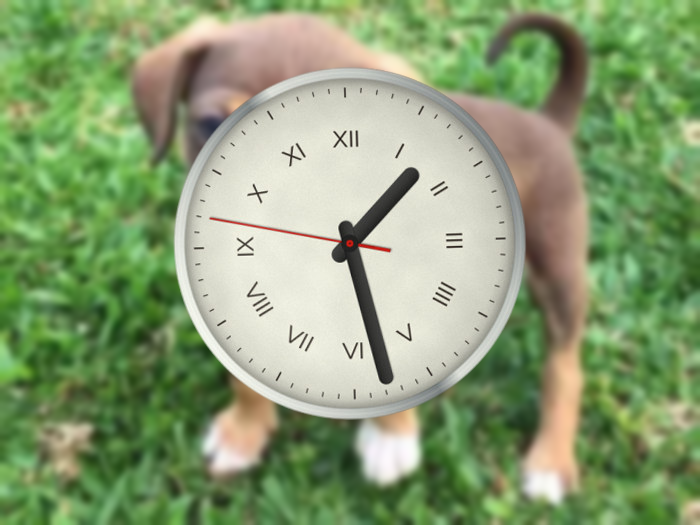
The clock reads 1,27,47
